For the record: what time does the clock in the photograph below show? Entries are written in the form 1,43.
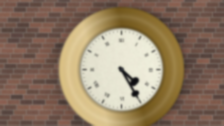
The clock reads 4,25
